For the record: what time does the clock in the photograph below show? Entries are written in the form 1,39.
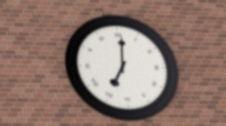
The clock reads 7,01
